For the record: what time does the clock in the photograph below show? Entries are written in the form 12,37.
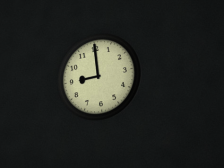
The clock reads 9,00
